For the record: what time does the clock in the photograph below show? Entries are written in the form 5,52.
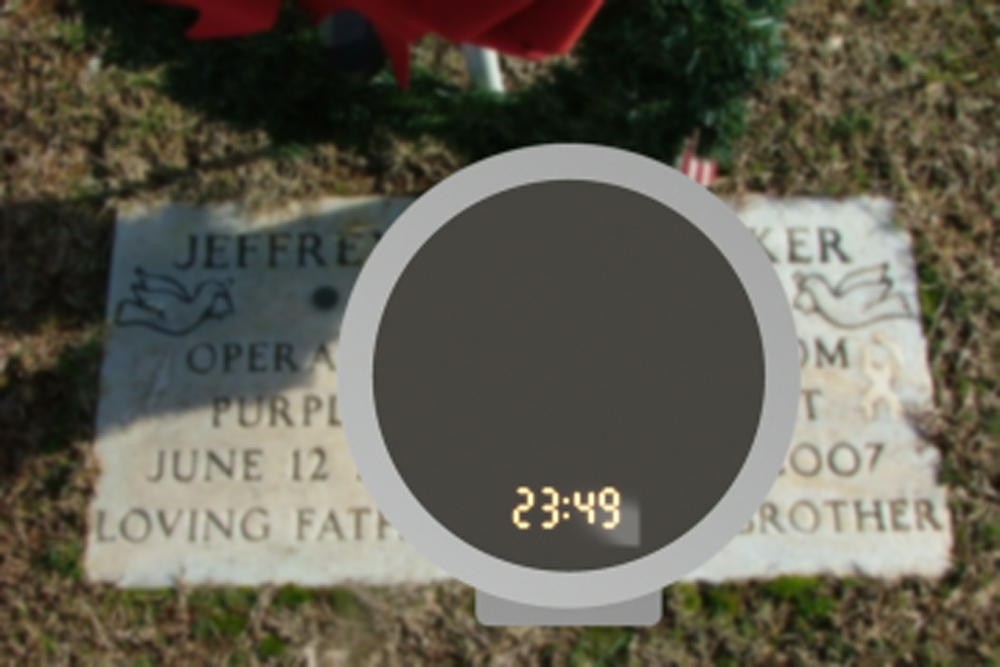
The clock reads 23,49
